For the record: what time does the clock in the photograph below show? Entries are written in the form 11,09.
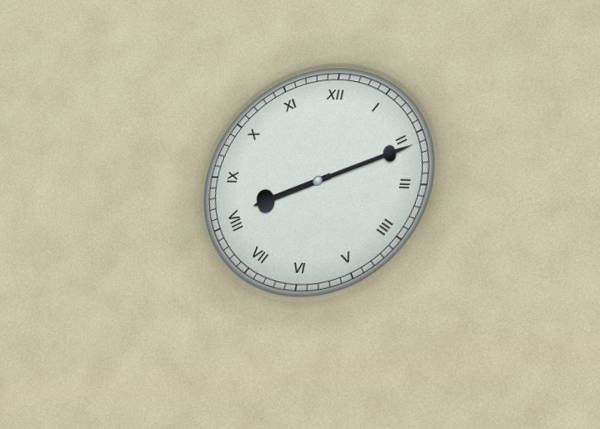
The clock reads 8,11
